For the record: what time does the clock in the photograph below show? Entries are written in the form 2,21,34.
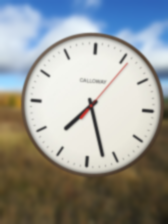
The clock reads 7,27,06
